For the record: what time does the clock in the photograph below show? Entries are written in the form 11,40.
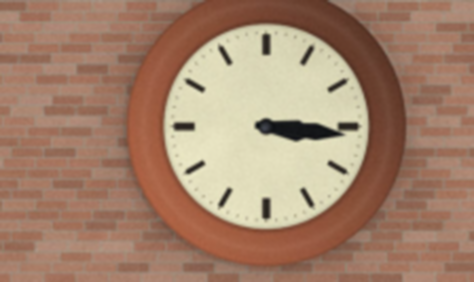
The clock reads 3,16
